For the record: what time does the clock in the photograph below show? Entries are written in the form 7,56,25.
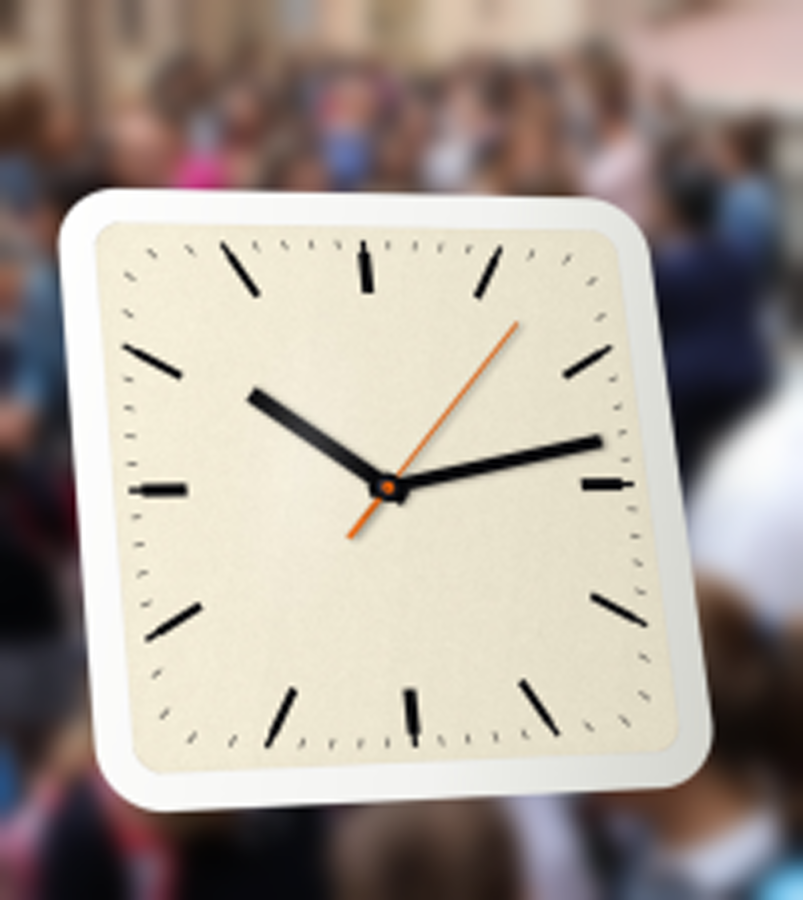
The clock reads 10,13,07
